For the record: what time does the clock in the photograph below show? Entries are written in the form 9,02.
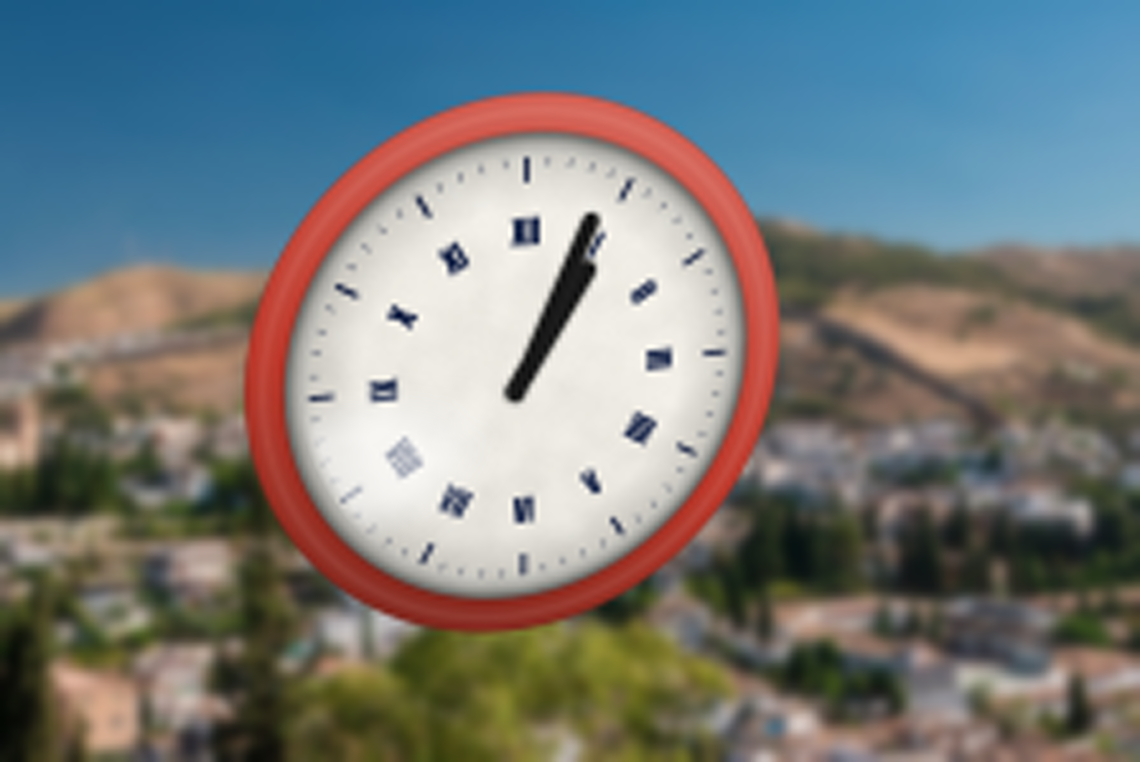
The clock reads 1,04
